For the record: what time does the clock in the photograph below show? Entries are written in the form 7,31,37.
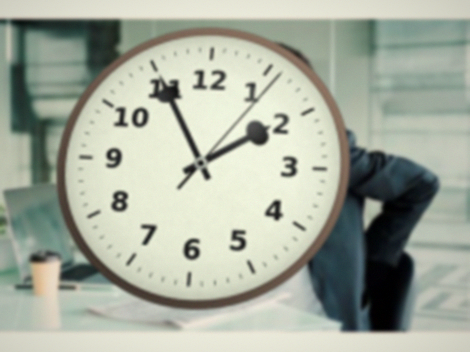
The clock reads 1,55,06
